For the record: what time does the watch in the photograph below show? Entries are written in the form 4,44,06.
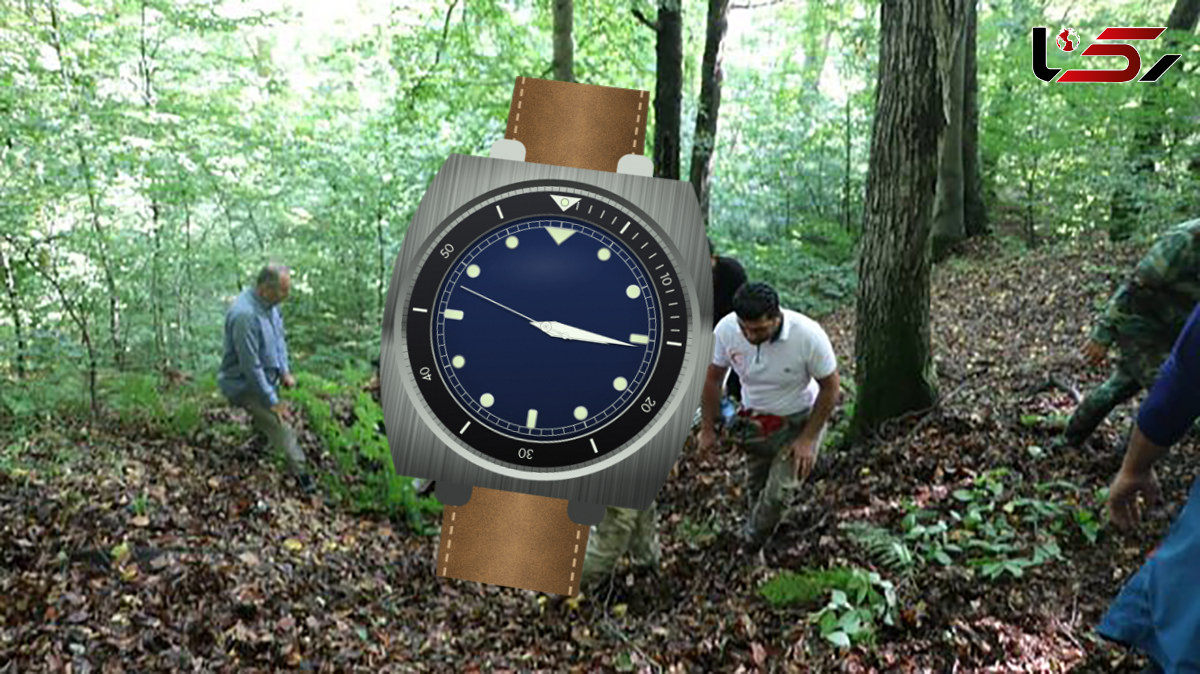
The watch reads 3,15,48
